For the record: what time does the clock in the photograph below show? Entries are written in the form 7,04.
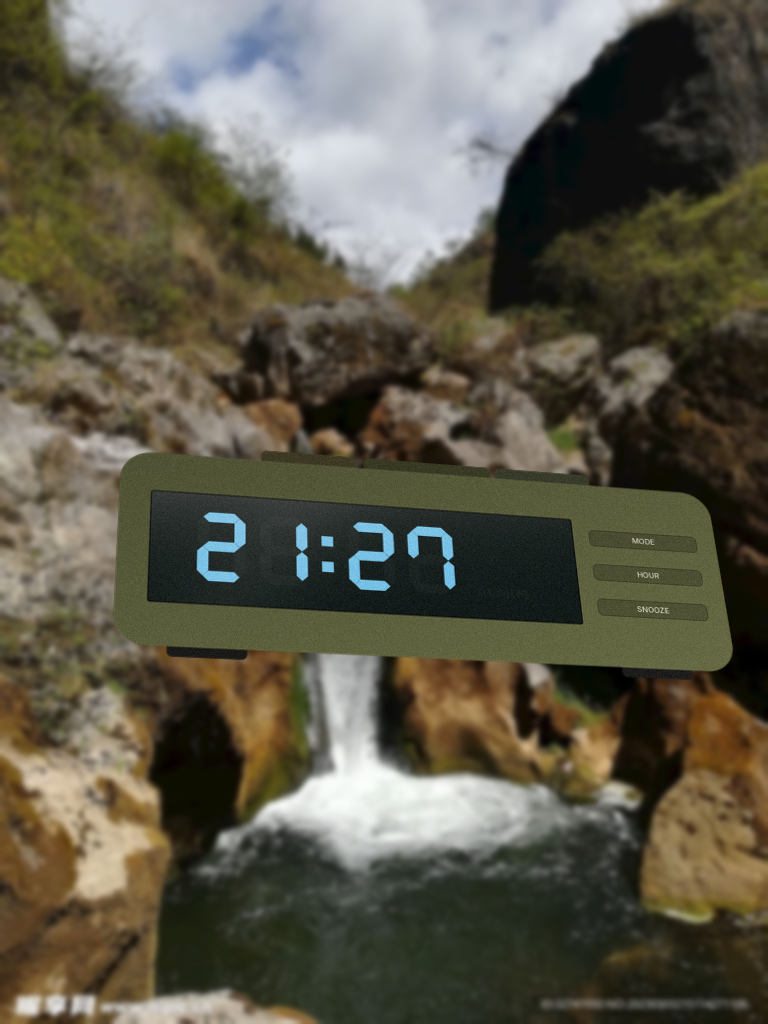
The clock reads 21,27
